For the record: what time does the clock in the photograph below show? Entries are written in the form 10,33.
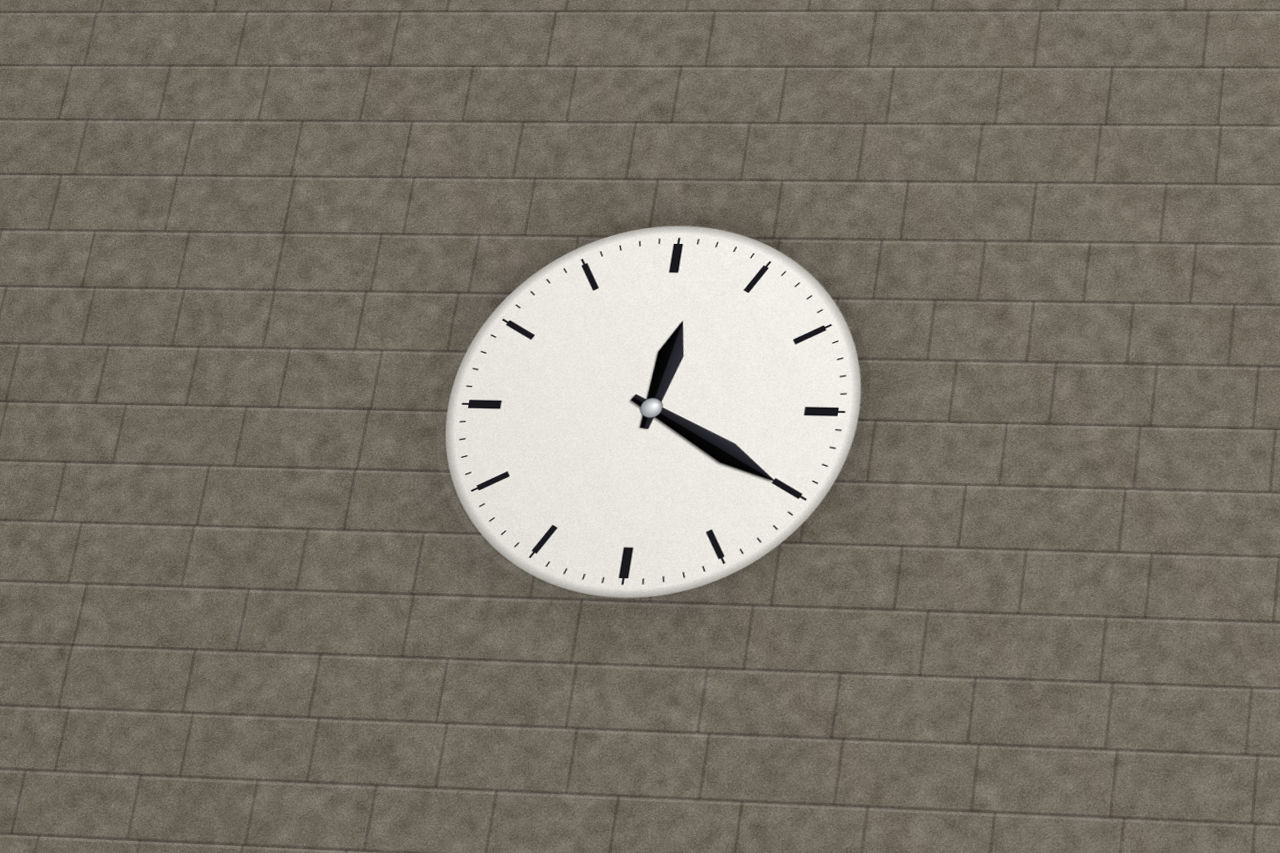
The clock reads 12,20
